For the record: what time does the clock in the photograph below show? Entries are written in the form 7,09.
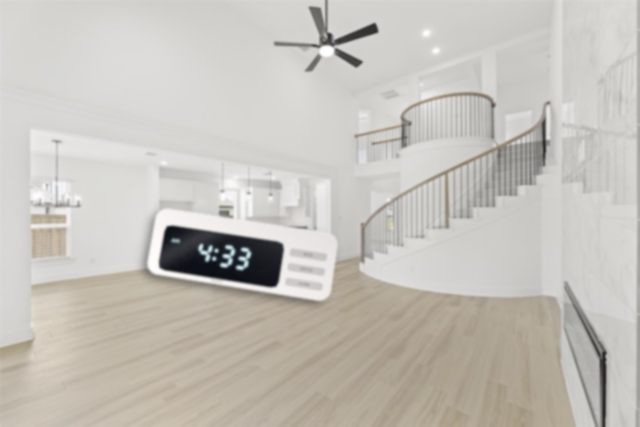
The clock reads 4,33
